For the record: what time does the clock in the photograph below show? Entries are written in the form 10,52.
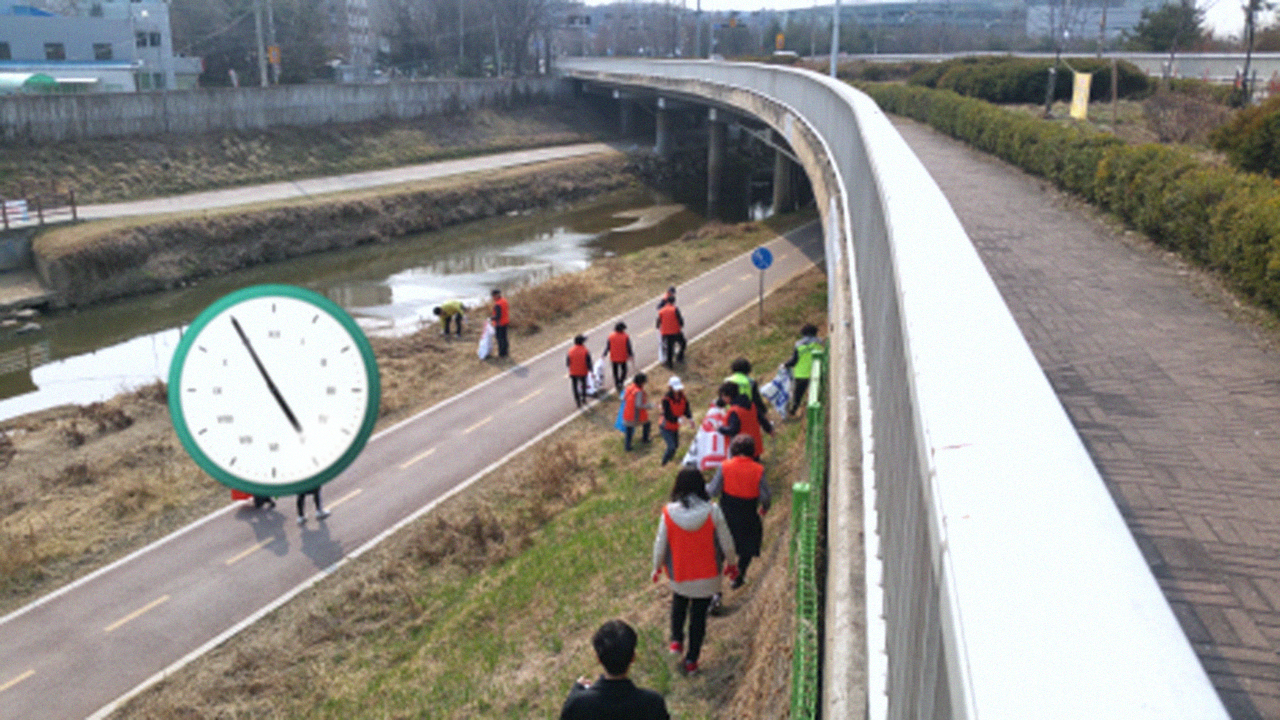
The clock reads 4,55
